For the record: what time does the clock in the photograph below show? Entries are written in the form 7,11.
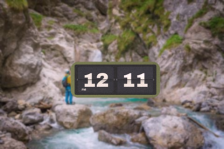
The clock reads 12,11
